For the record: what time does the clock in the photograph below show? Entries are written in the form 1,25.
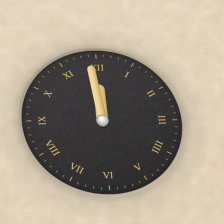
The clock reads 11,59
